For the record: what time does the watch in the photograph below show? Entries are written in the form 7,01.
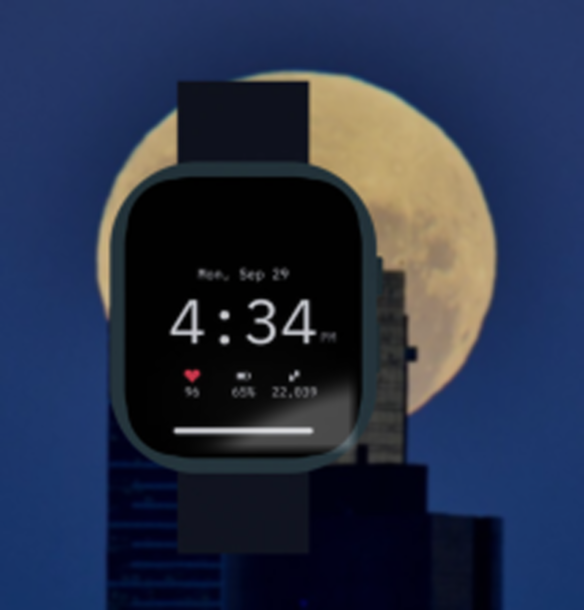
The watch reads 4,34
